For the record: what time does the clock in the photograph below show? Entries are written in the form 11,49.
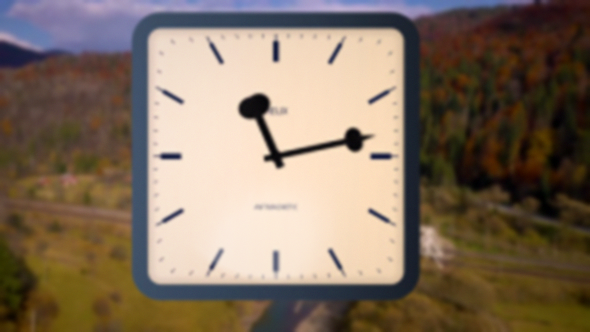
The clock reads 11,13
